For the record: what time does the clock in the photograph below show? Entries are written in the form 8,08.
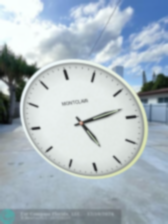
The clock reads 5,13
